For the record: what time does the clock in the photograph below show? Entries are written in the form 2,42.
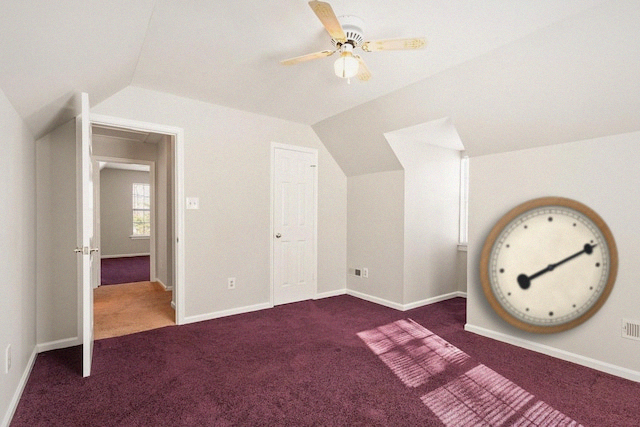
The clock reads 8,11
